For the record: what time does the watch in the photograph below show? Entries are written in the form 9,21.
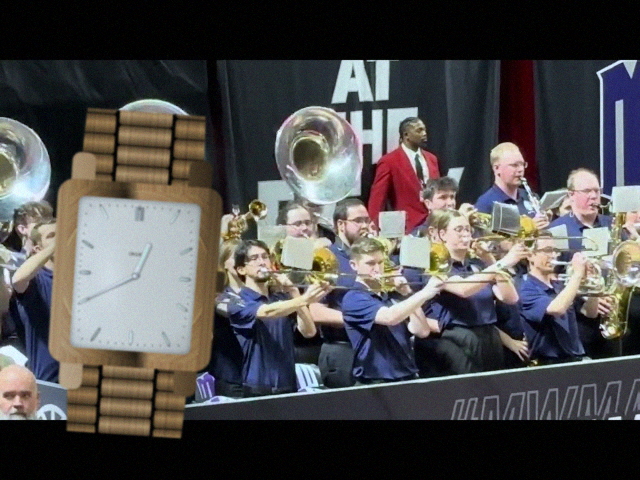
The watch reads 12,40
